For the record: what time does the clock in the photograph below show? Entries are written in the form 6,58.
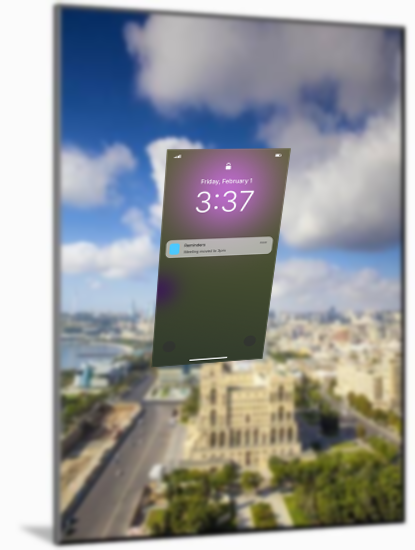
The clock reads 3,37
